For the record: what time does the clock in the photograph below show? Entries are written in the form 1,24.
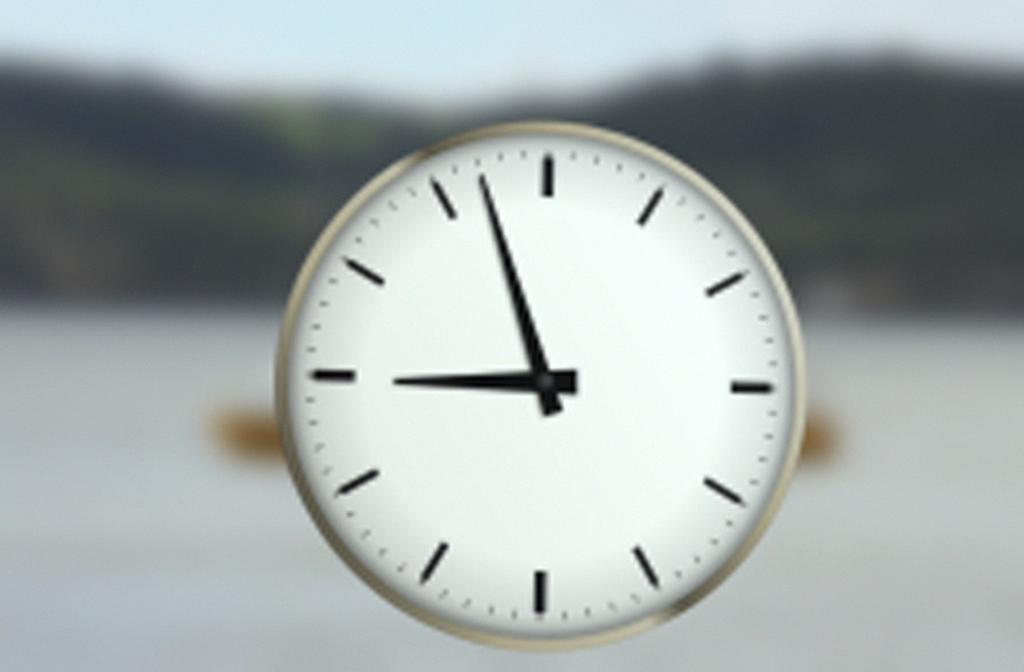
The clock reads 8,57
